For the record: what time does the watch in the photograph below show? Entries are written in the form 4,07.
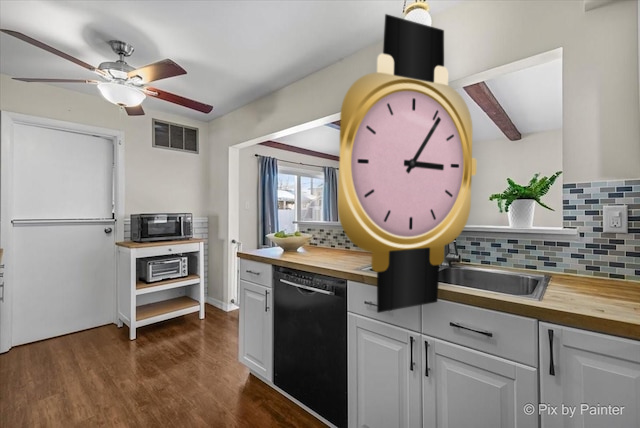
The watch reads 3,06
